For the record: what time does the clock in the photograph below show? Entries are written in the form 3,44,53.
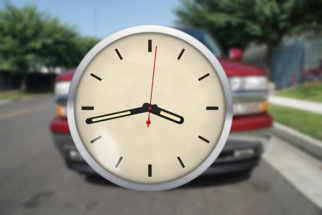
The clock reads 3,43,01
